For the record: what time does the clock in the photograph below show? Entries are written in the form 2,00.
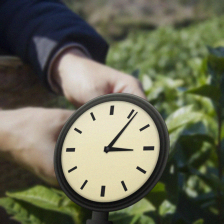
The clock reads 3,06
